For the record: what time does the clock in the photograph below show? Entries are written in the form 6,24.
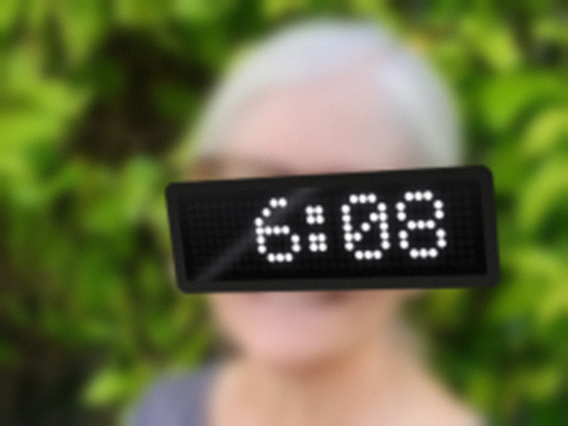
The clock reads 6,08
